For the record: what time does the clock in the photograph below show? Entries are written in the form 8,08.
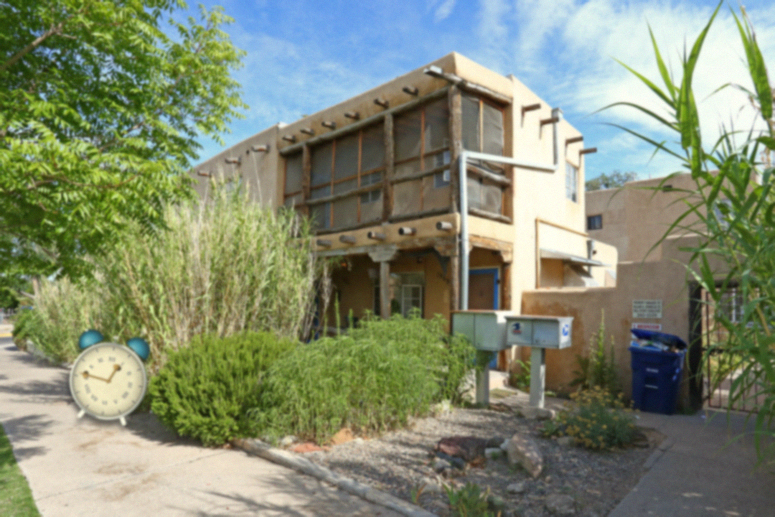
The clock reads 12,46
